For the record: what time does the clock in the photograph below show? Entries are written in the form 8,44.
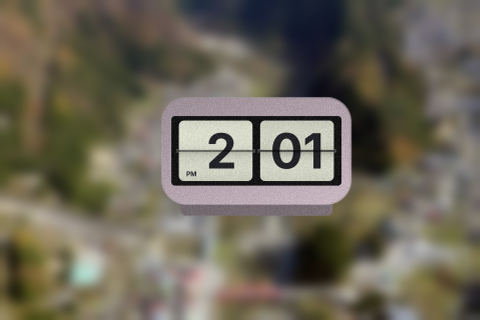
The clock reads 2,01
